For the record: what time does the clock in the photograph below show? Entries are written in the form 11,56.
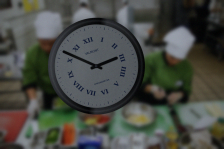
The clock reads 2,52
